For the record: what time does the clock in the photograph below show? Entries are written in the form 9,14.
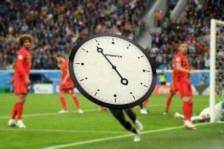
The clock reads 4,54
